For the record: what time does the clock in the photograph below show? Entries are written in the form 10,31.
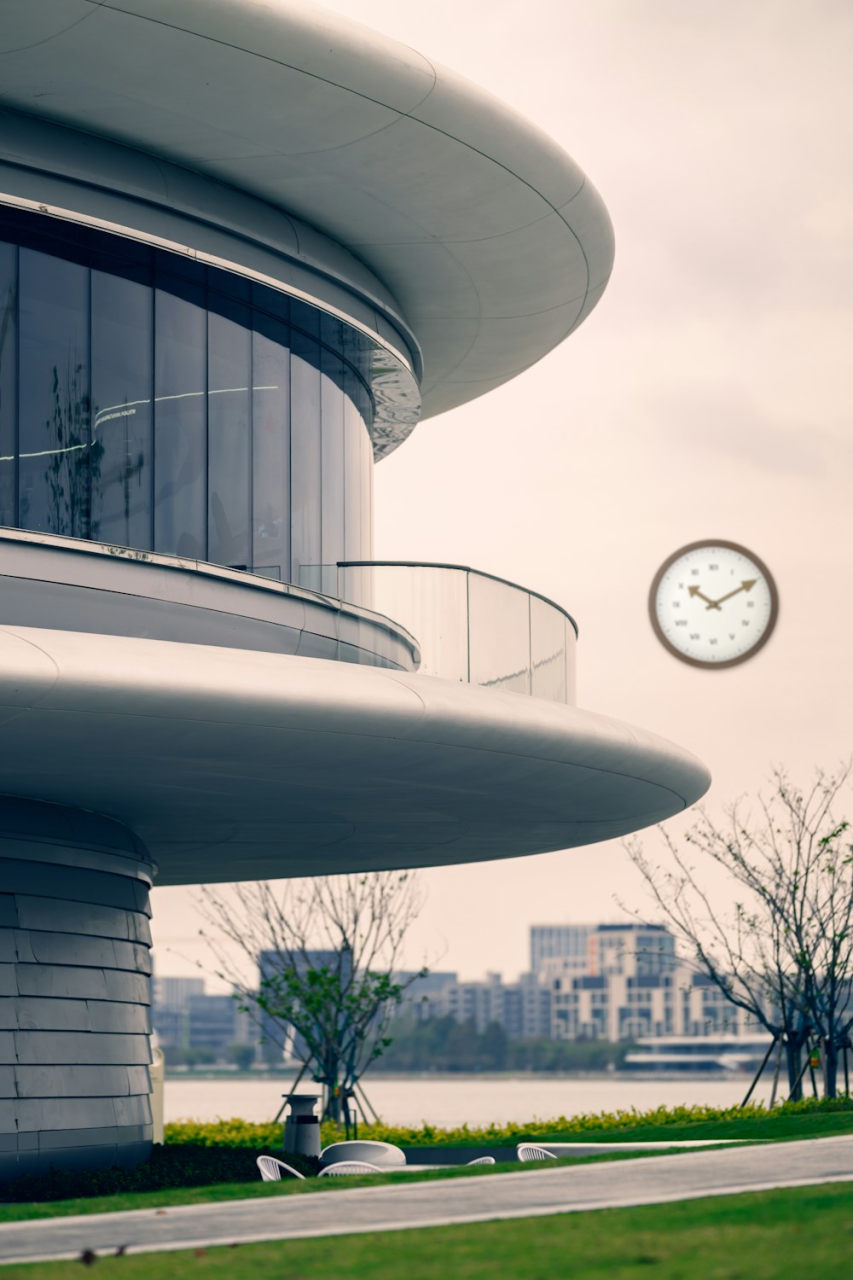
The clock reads 10,10
